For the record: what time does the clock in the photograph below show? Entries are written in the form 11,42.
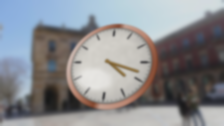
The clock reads 4,18
